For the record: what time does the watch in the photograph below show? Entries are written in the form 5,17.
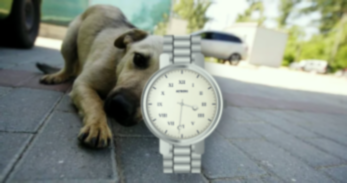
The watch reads 3,31
